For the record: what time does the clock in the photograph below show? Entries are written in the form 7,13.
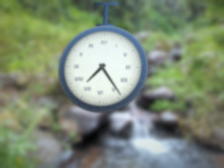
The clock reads 7,24
